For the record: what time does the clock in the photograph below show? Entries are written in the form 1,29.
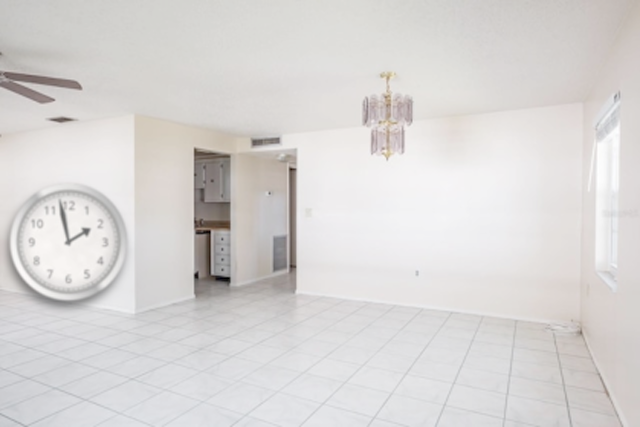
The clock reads 1,58
